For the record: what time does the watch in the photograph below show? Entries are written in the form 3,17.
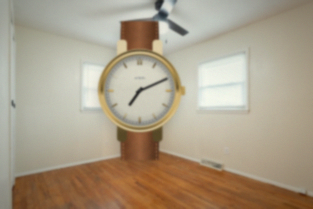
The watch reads 7,11
